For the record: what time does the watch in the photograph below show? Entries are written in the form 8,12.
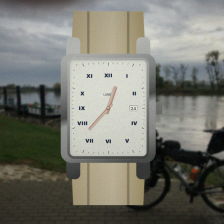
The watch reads 12,37
